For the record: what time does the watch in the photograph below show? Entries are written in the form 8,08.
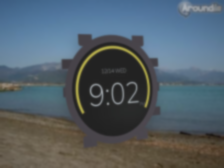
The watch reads 9,02
